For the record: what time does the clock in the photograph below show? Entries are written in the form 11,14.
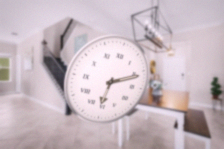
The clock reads 6,11
